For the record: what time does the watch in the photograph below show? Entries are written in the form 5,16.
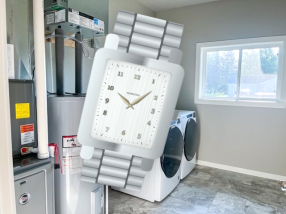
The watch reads 10,07
